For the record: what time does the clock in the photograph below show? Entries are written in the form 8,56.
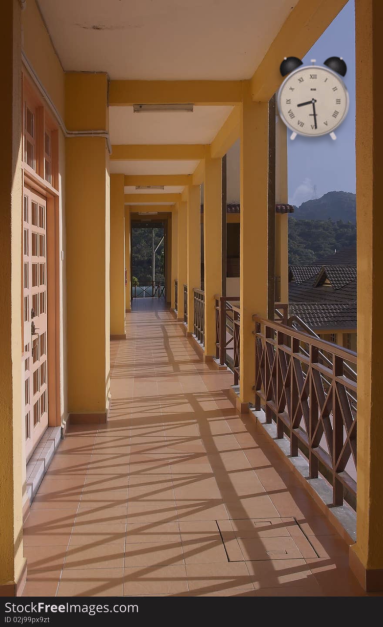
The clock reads 8,29
